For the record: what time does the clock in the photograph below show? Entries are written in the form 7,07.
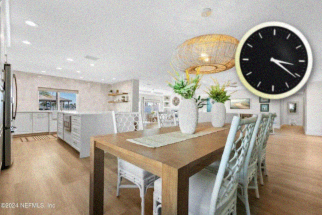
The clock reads 3,21
